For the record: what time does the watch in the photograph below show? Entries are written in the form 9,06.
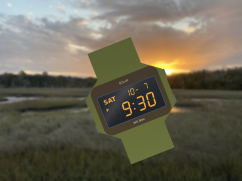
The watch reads 9,30
